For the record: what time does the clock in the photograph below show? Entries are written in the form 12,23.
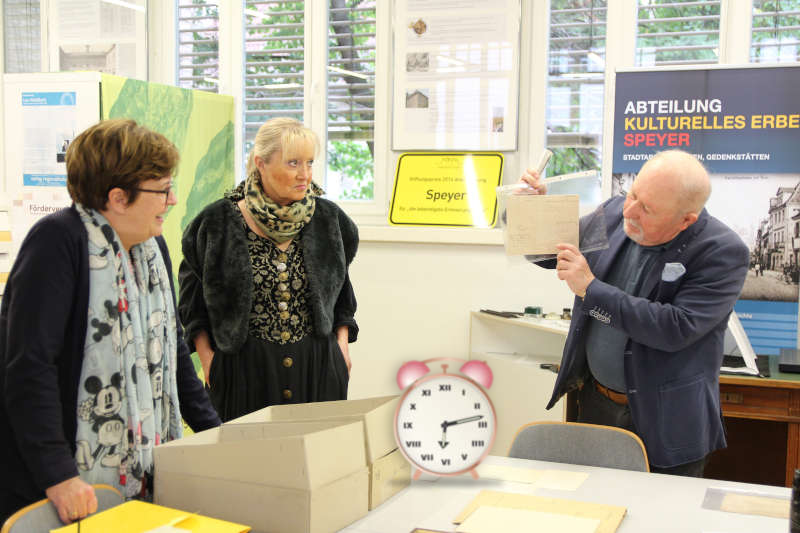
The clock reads 6,13
